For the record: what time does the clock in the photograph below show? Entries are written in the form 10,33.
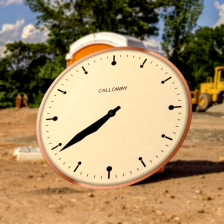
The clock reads 7,39
